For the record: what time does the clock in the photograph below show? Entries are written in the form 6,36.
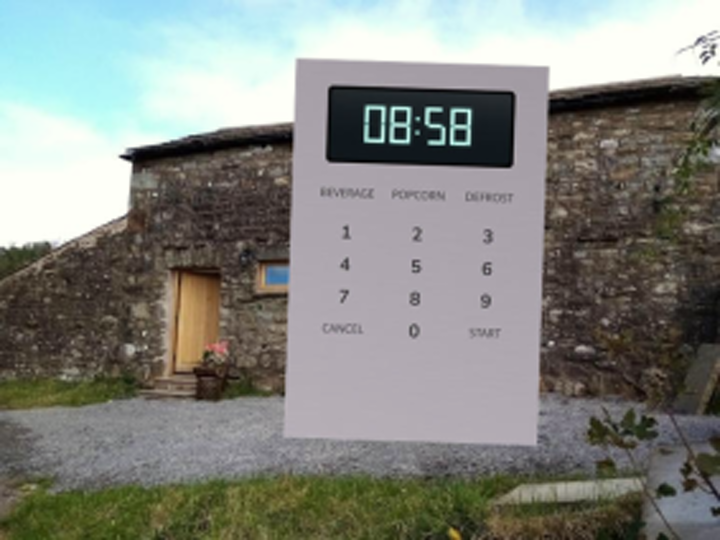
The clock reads 8,58
